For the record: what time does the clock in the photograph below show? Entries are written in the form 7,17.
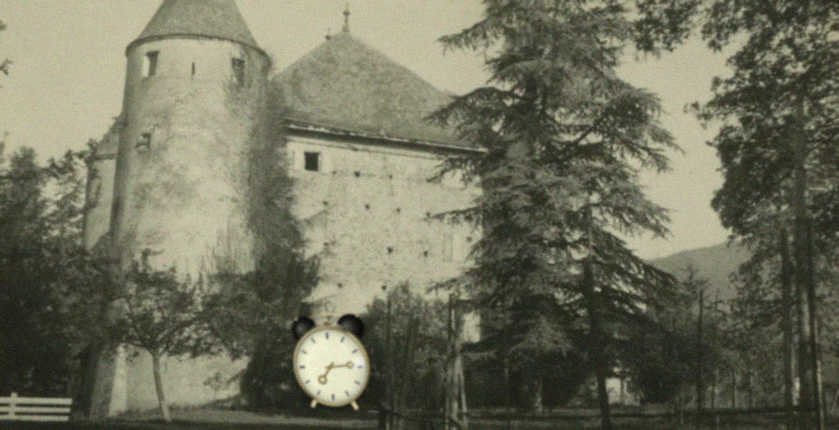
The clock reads 7,14
